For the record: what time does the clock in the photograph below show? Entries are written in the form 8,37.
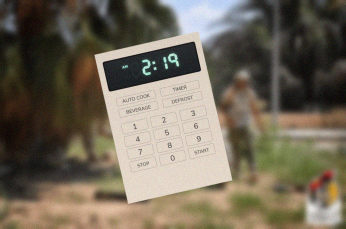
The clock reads 2,19
